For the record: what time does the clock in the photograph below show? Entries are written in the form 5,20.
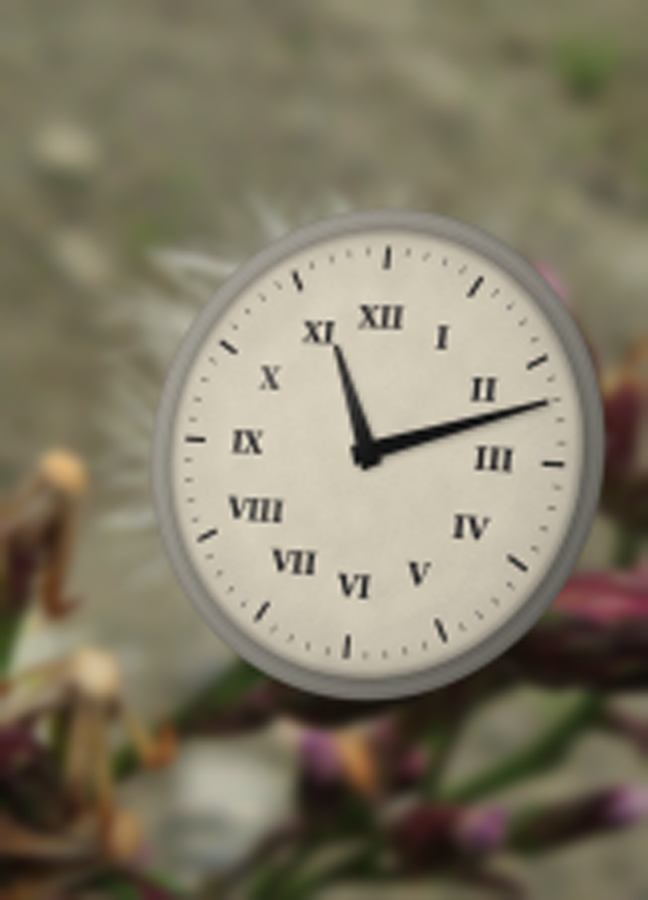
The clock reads 11,12
